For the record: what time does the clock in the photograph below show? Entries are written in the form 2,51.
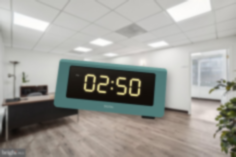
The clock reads 2,50
